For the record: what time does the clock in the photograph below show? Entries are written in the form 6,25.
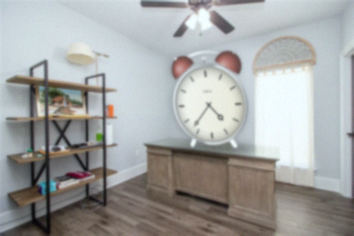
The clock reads 4,37
